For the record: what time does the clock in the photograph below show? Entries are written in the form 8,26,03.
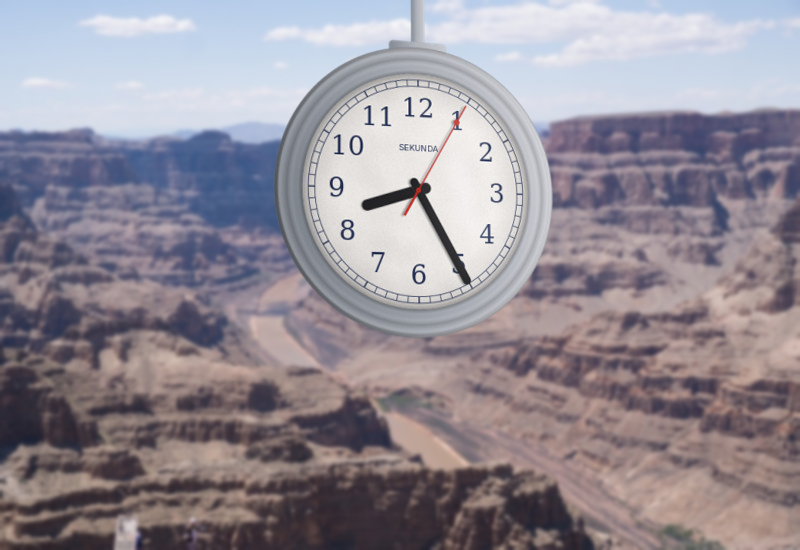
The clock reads 8,25,05
